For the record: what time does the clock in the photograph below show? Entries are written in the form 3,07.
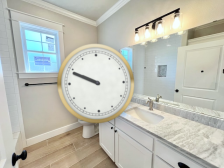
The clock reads 9,49
